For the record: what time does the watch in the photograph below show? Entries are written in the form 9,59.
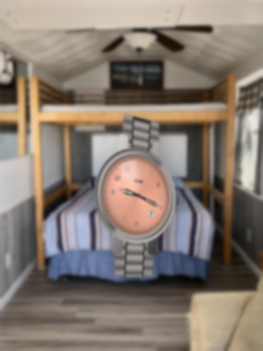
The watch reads 9,18
